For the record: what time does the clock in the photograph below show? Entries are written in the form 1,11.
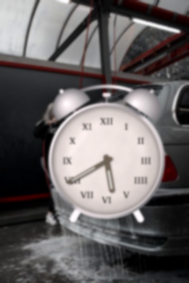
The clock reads 5,40
